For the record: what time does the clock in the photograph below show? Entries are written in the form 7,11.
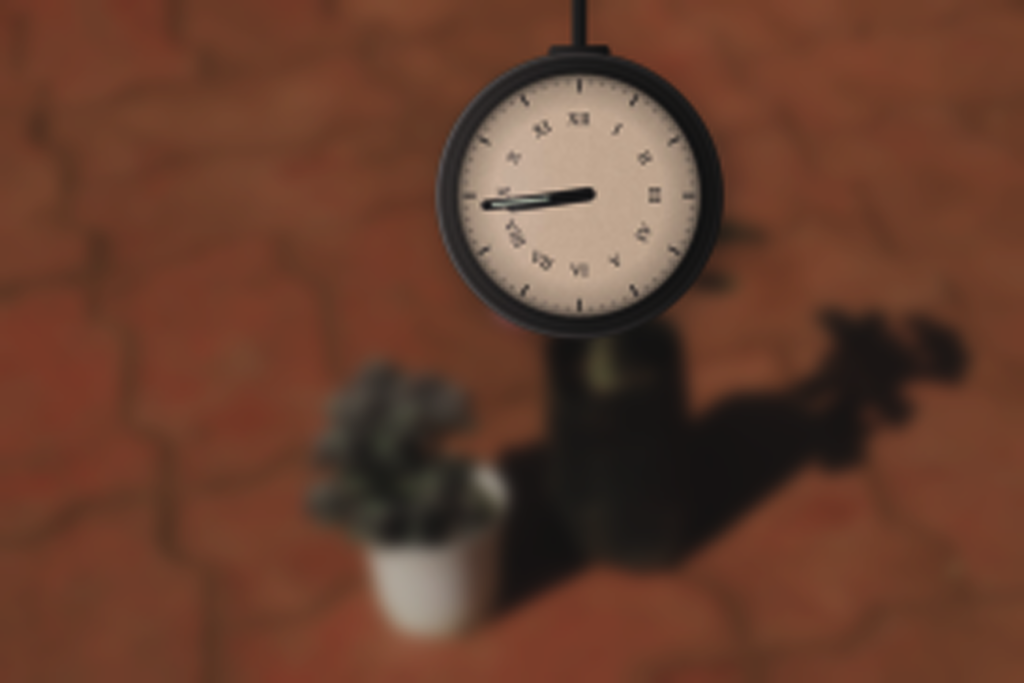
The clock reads 8,44
